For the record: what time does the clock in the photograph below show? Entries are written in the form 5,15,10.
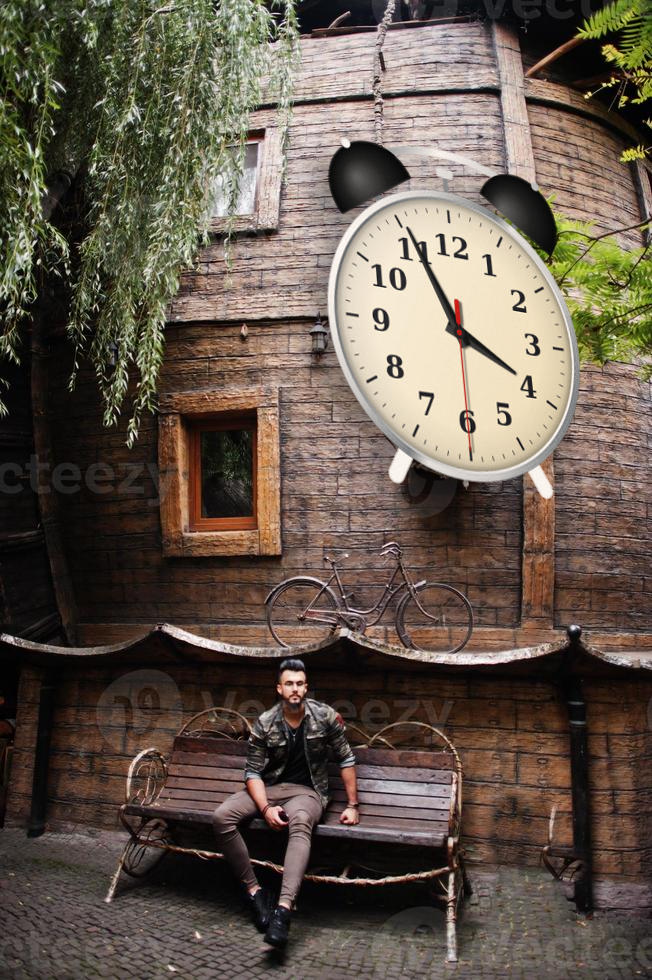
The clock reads 3,55,30
